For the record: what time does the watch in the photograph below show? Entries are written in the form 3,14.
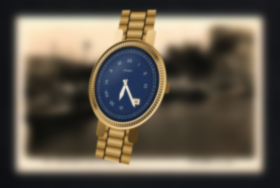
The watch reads 6,24
